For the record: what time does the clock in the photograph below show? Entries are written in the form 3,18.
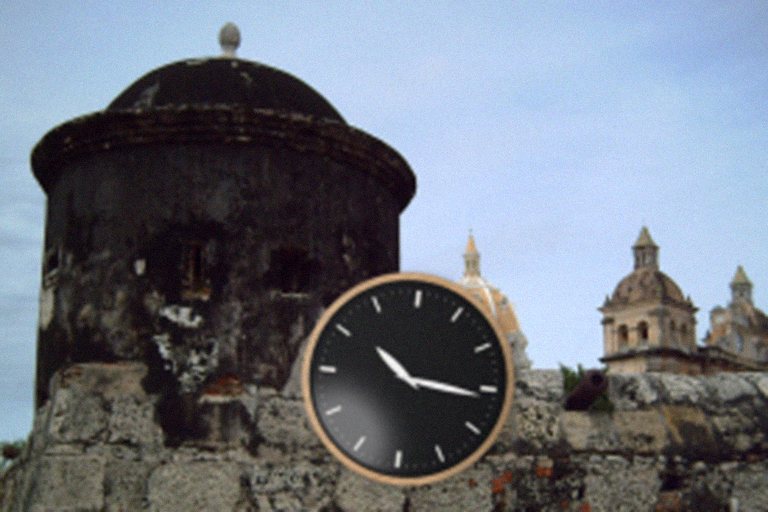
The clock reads 10,16
